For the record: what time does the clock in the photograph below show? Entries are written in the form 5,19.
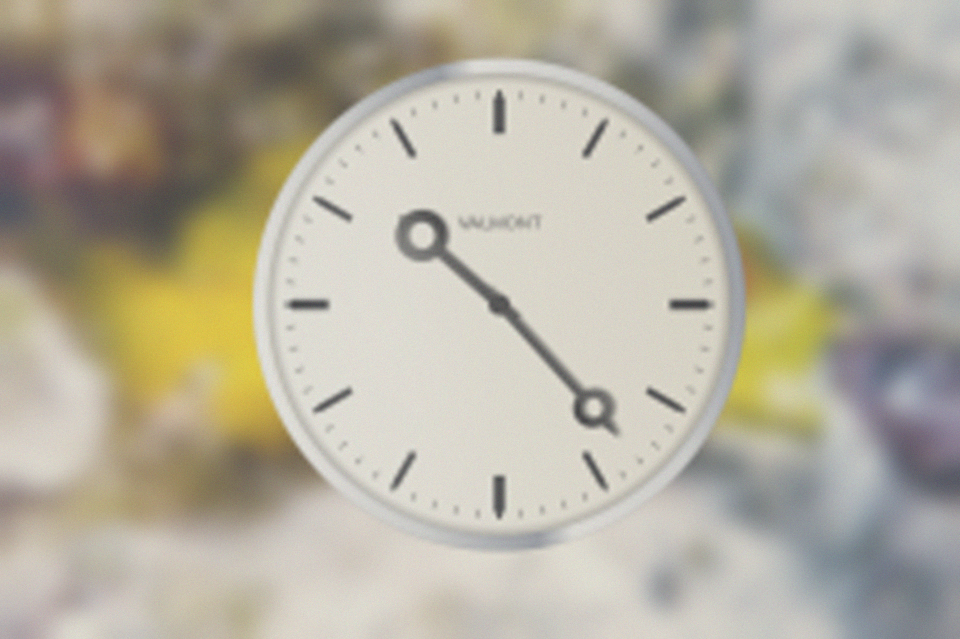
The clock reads 10,23
